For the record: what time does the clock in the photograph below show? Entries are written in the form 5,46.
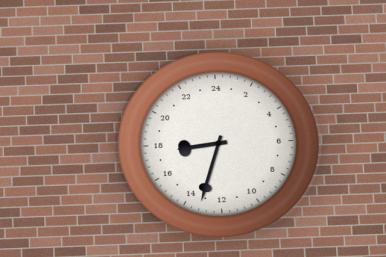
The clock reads 17,33
